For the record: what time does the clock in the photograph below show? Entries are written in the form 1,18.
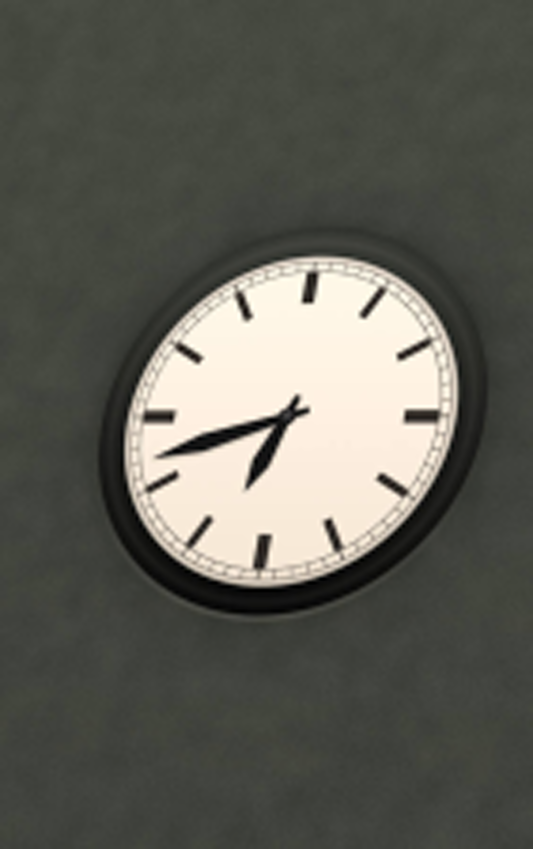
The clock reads 6,42
